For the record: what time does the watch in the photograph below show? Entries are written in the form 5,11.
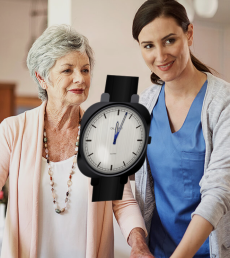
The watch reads 12,03
